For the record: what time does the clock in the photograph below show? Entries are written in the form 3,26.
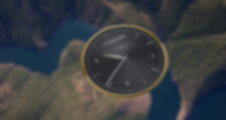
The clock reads 9,36
